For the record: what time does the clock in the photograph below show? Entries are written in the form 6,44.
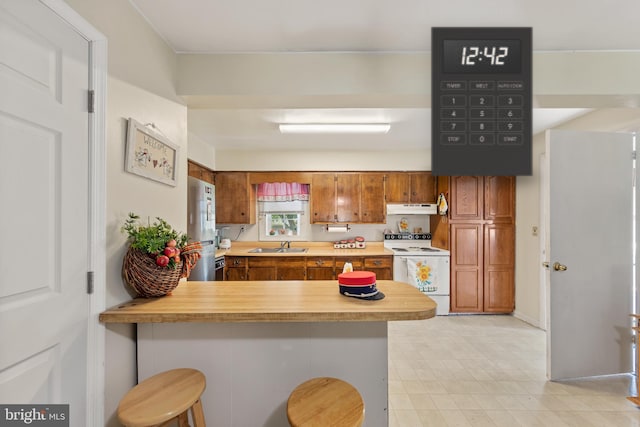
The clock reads 12,42
